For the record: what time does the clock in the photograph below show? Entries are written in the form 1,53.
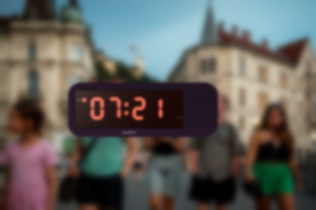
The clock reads 7,21
